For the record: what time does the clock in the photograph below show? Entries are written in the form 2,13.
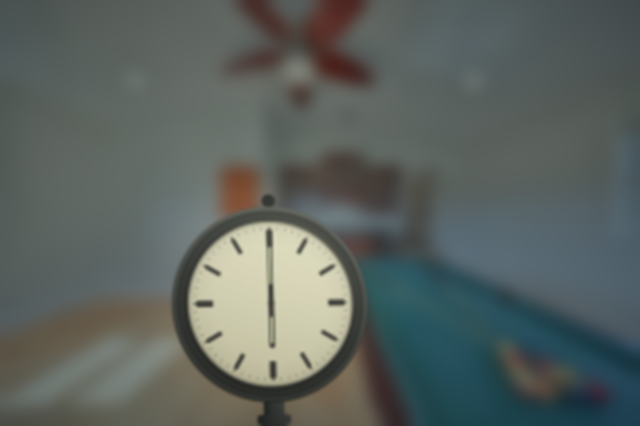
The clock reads 6,00
